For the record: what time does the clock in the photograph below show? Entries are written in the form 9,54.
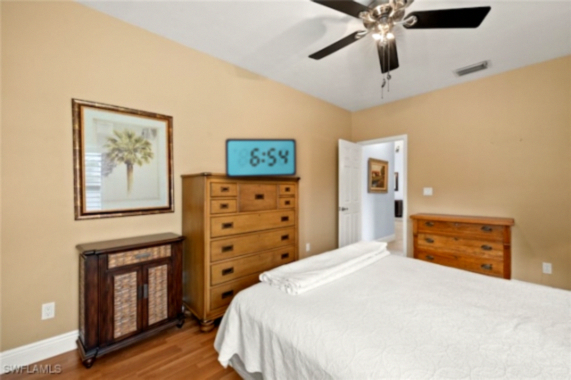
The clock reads 6,54
